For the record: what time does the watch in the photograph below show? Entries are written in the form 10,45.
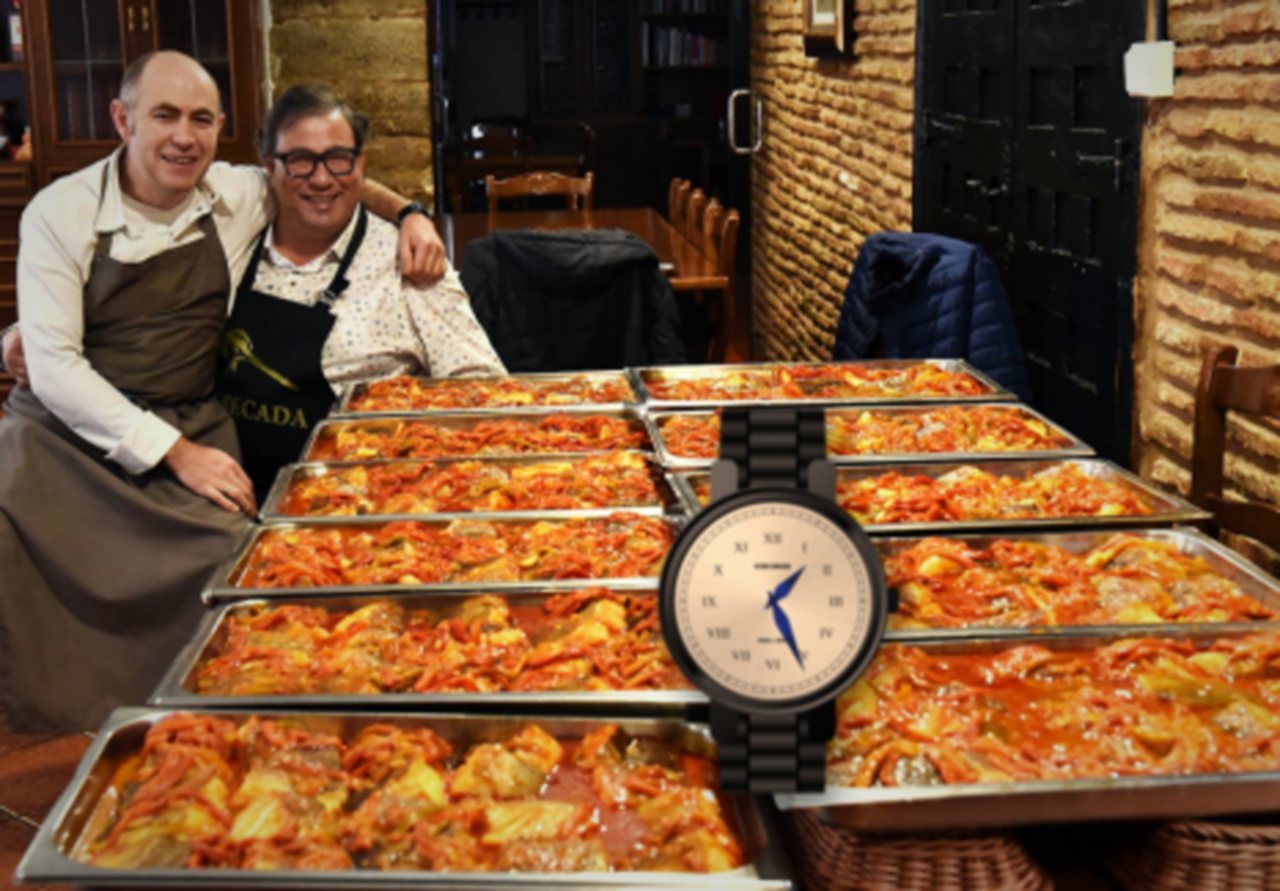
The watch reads 1,26
